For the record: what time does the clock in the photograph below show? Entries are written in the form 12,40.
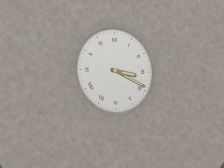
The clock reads 3,19
